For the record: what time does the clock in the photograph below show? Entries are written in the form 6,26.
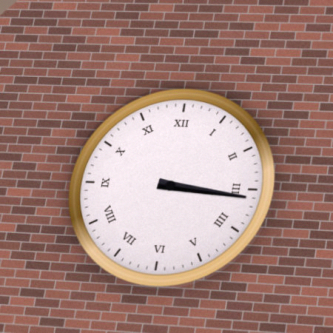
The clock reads 3,16
